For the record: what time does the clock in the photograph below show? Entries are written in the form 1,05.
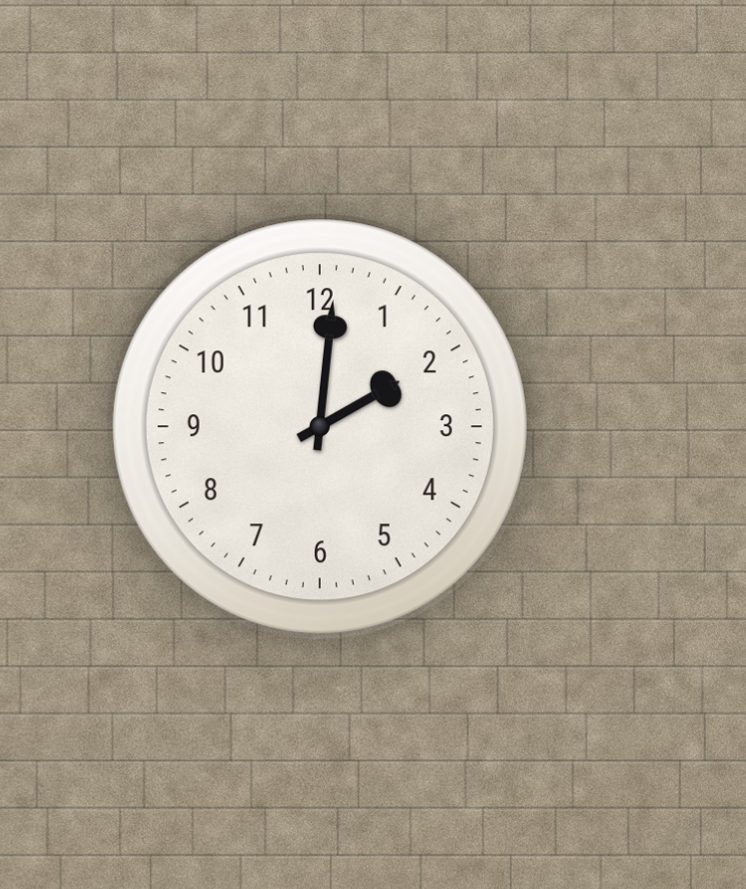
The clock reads 2,01
